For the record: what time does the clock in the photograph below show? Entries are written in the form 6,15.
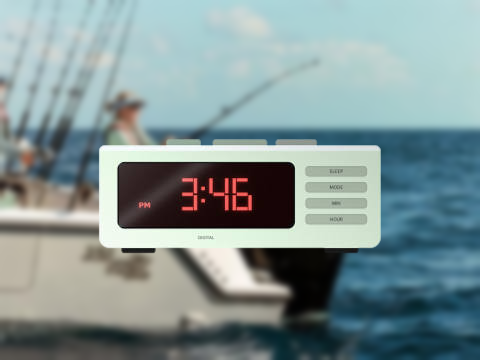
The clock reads 3,46
